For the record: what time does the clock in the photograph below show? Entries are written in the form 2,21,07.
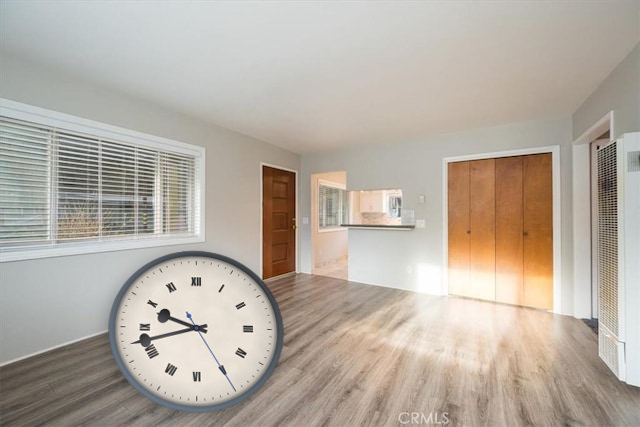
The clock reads 9,42,25
